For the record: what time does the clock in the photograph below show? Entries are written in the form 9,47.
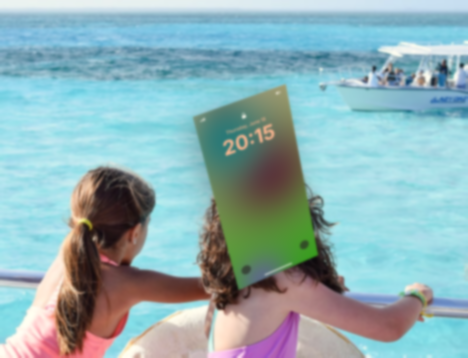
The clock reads 20,15
